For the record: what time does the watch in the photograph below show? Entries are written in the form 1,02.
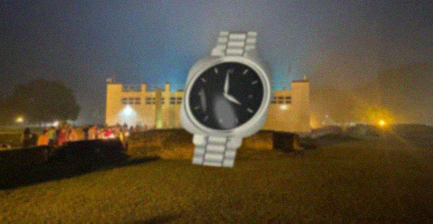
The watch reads 3,59
